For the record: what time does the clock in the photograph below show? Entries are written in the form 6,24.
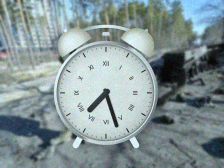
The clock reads 7,27
